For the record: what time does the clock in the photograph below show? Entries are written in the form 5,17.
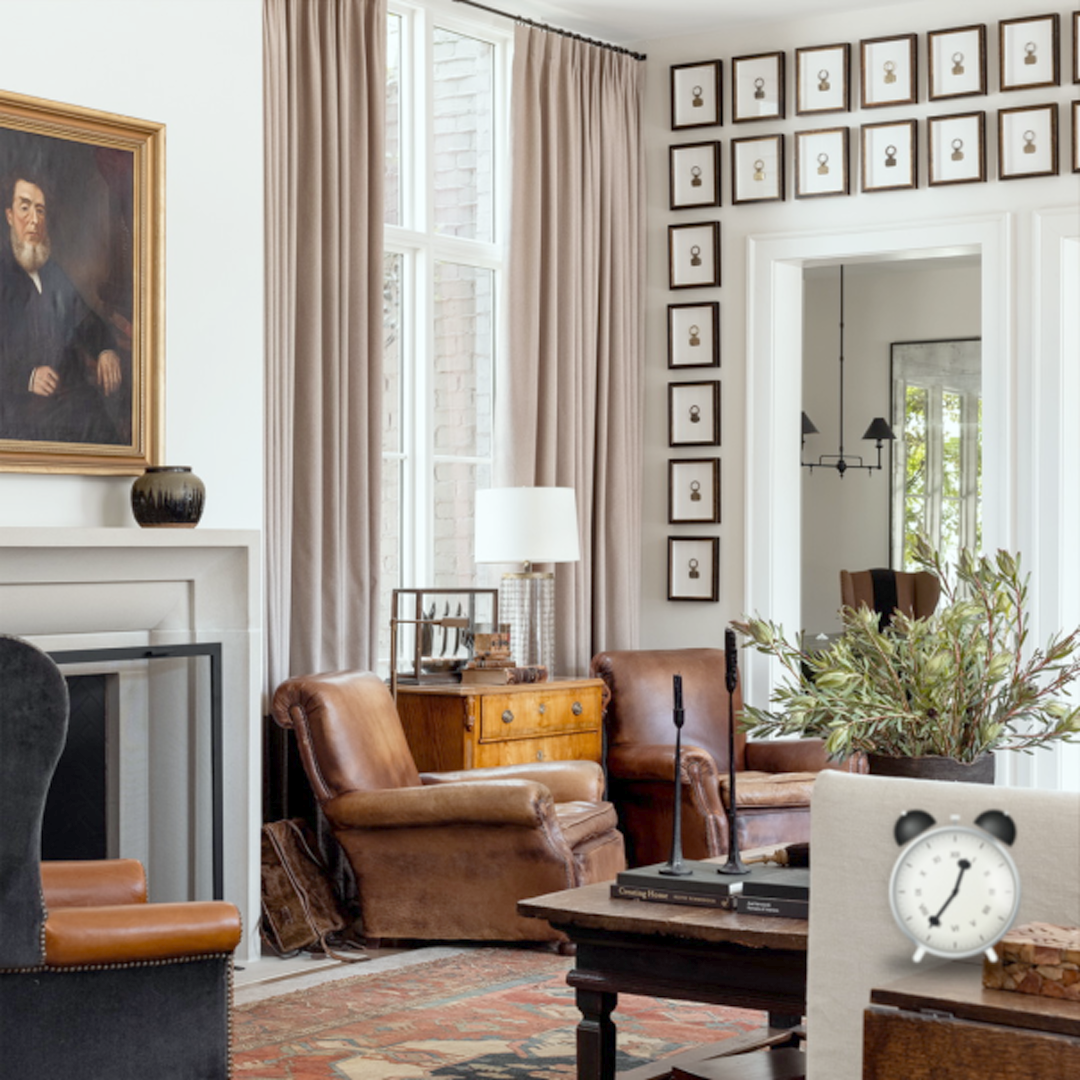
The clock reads 12,36
